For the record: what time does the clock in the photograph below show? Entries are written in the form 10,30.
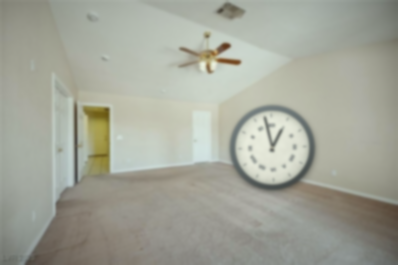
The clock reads 12,58
